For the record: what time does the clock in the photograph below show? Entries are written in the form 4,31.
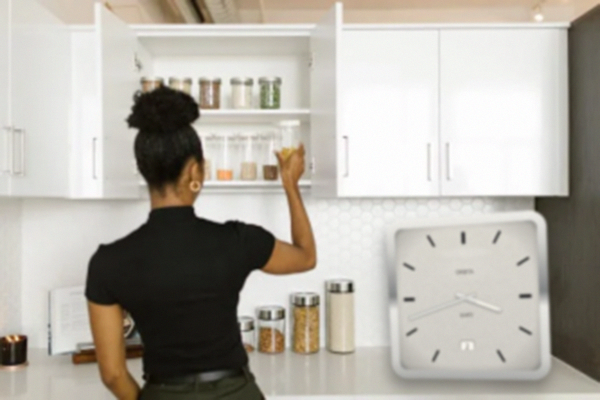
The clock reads 3,42
